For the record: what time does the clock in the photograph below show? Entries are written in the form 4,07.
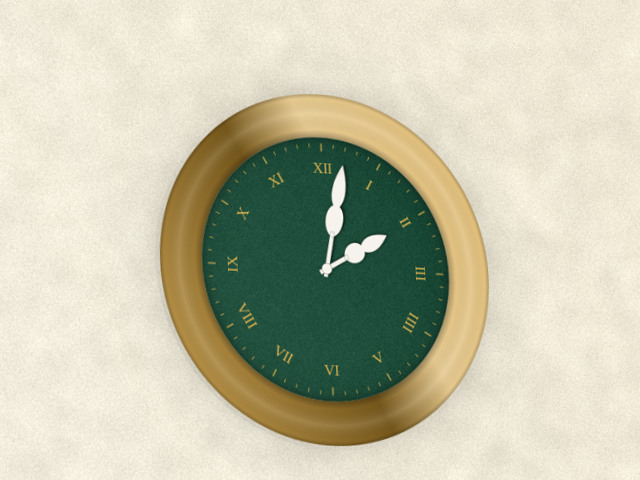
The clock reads 2,02
